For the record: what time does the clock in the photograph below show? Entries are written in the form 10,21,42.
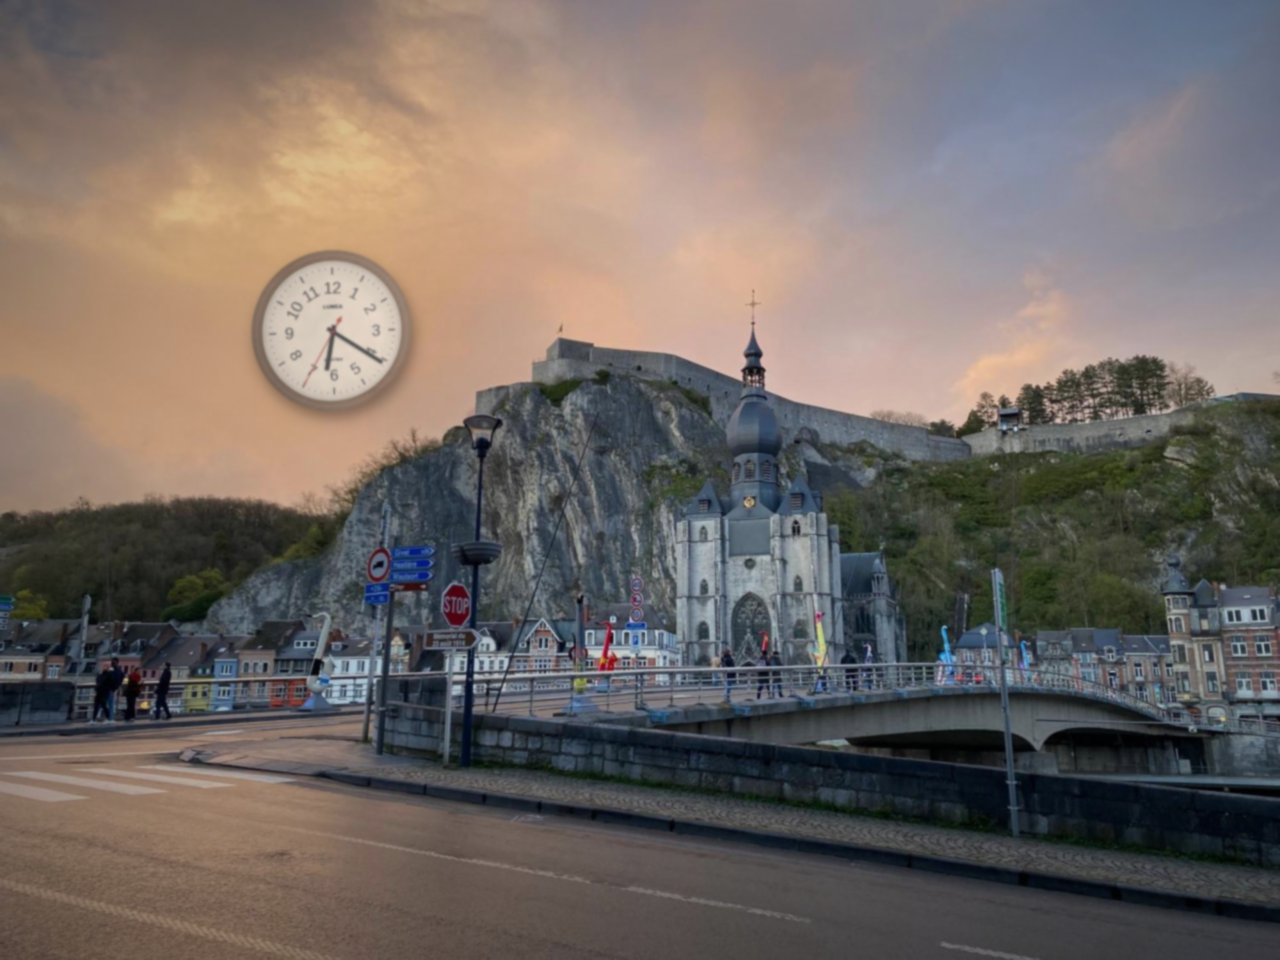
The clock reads 6,20,35
